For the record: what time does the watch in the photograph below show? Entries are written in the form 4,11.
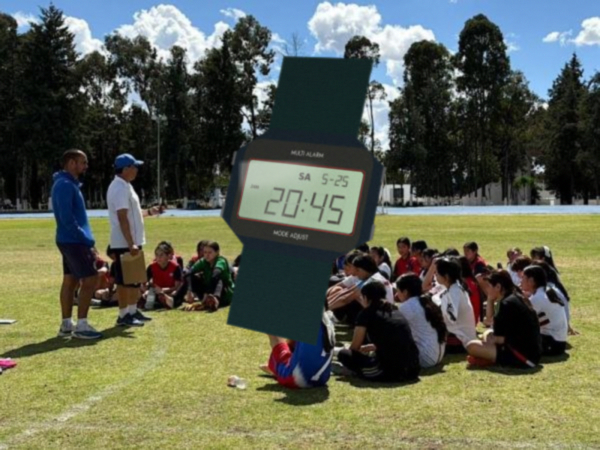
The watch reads 20,45
